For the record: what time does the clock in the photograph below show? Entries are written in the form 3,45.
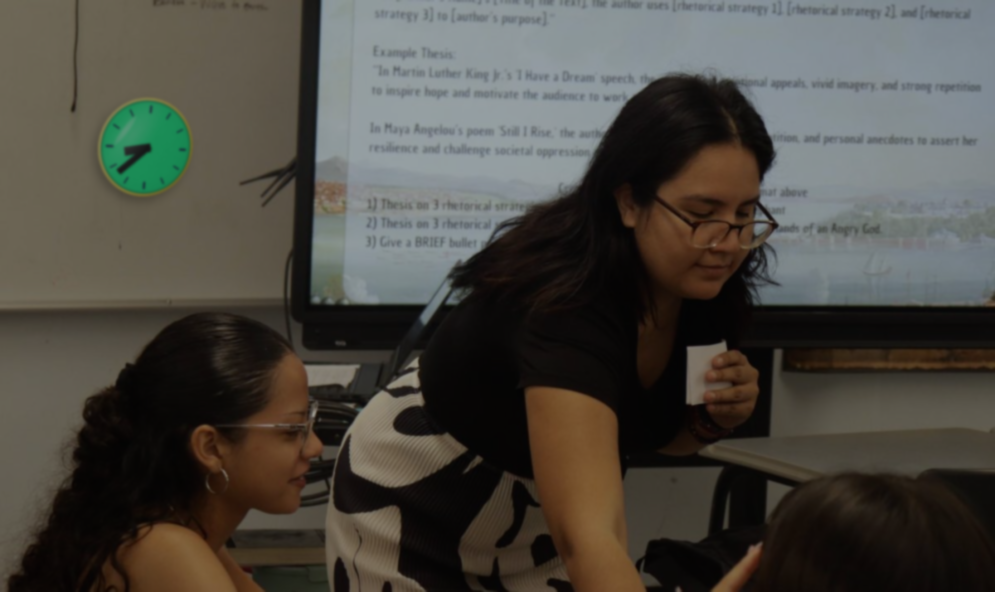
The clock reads 8,38
